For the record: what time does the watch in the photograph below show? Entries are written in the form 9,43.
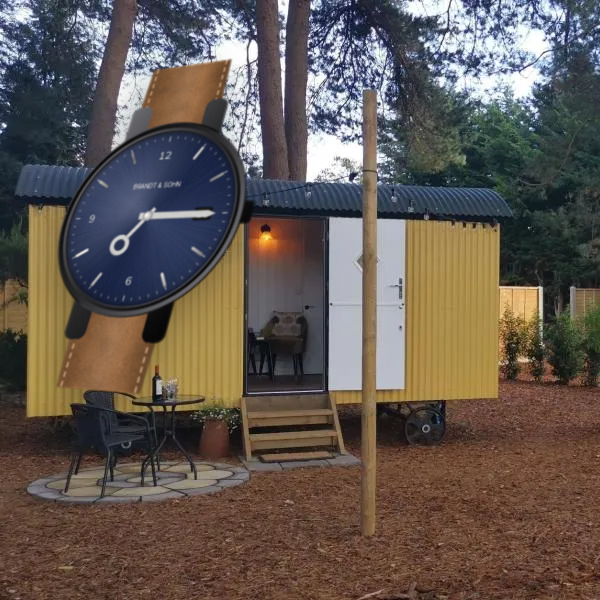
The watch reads 7,15
